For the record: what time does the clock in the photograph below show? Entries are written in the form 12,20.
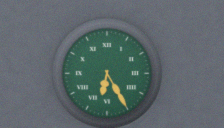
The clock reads 6,25
